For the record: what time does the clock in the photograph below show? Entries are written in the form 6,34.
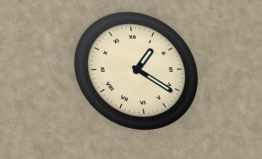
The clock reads 1,21
